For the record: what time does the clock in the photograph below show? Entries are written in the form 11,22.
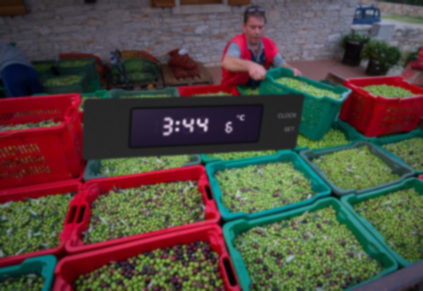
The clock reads 3,44
